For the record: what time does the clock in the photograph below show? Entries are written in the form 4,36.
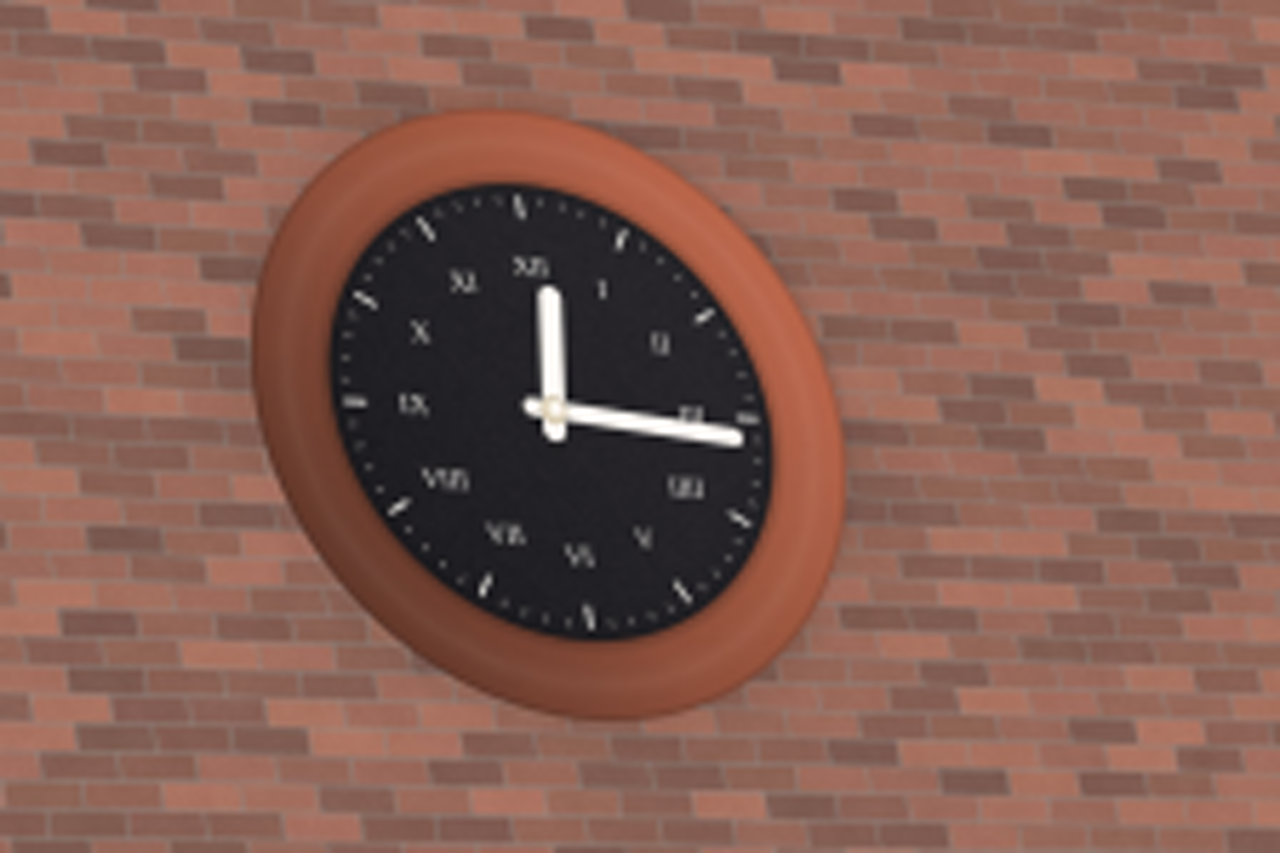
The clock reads 12,16
